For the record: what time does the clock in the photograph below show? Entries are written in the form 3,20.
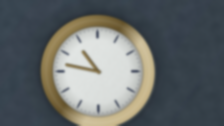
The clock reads 10,47
